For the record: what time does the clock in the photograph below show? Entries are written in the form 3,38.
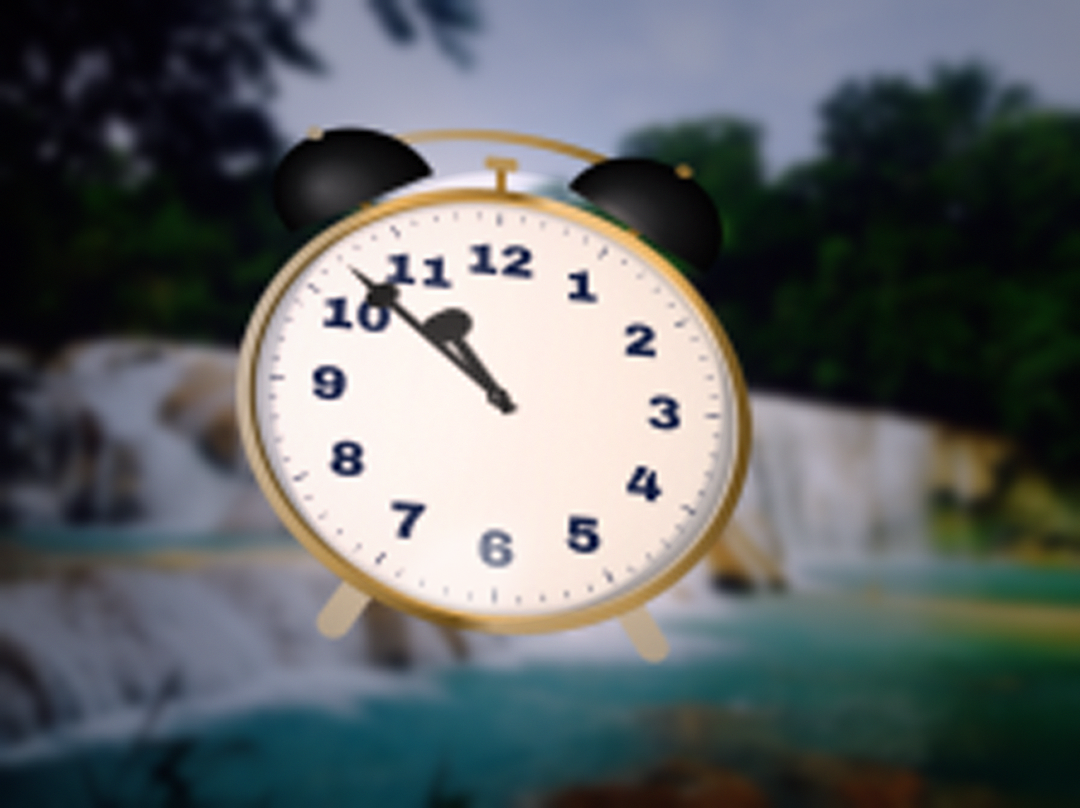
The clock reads 10,52
